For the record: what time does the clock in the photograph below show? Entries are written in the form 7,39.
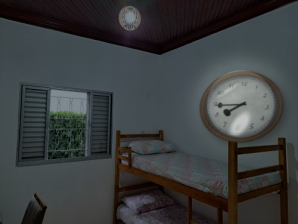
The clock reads 7,44
